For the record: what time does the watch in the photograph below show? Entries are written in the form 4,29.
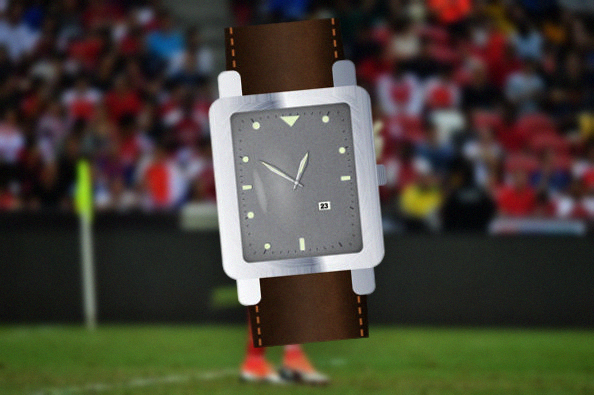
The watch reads 12,51
